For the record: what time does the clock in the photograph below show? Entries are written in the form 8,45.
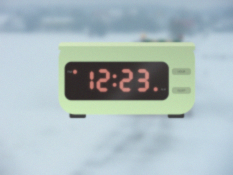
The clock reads 12,23
